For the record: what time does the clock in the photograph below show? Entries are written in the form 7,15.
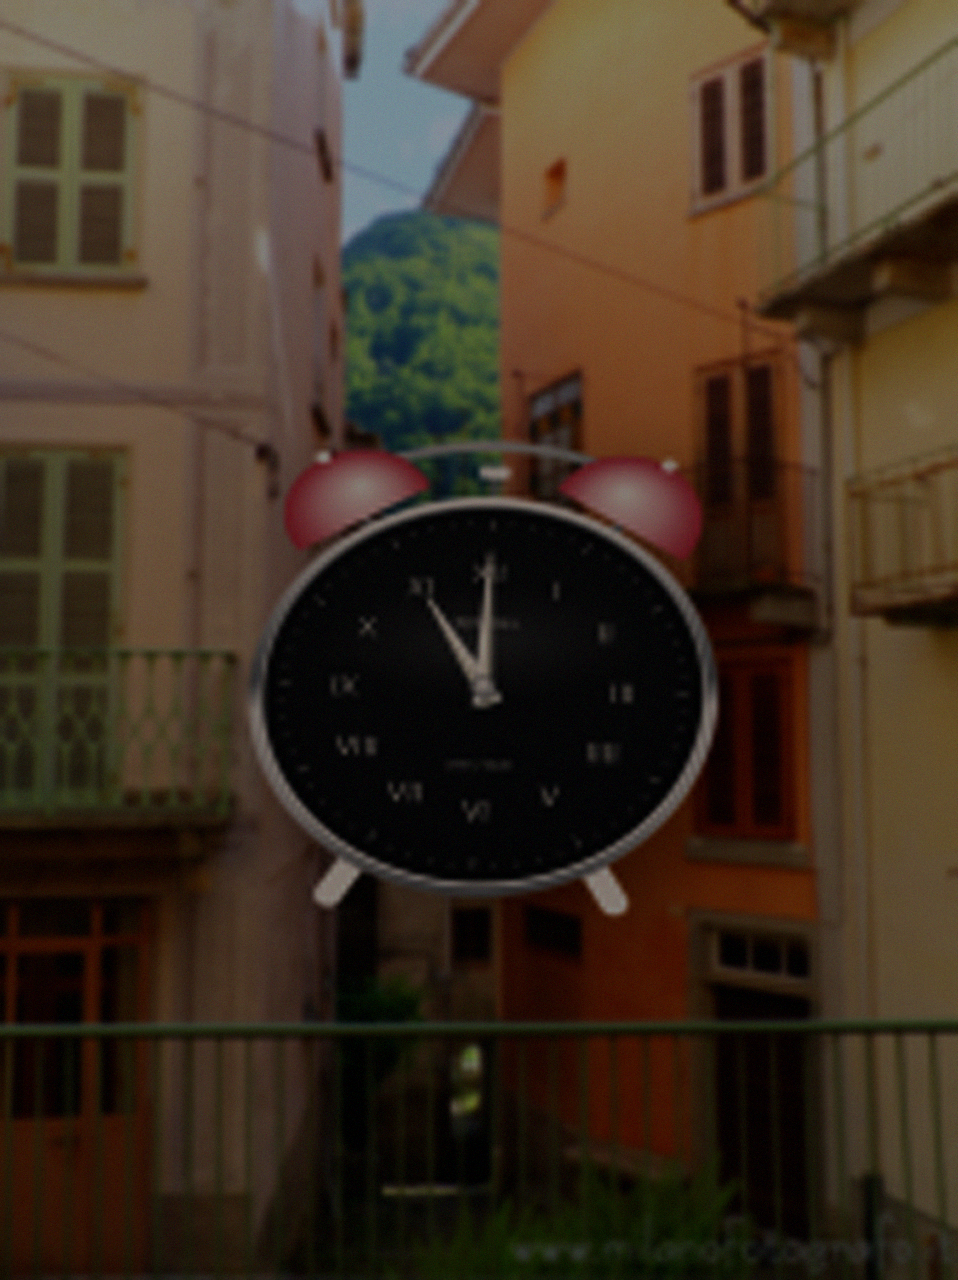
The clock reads 11,00
